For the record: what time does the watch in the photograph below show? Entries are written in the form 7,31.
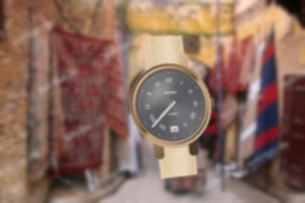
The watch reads 7,38
